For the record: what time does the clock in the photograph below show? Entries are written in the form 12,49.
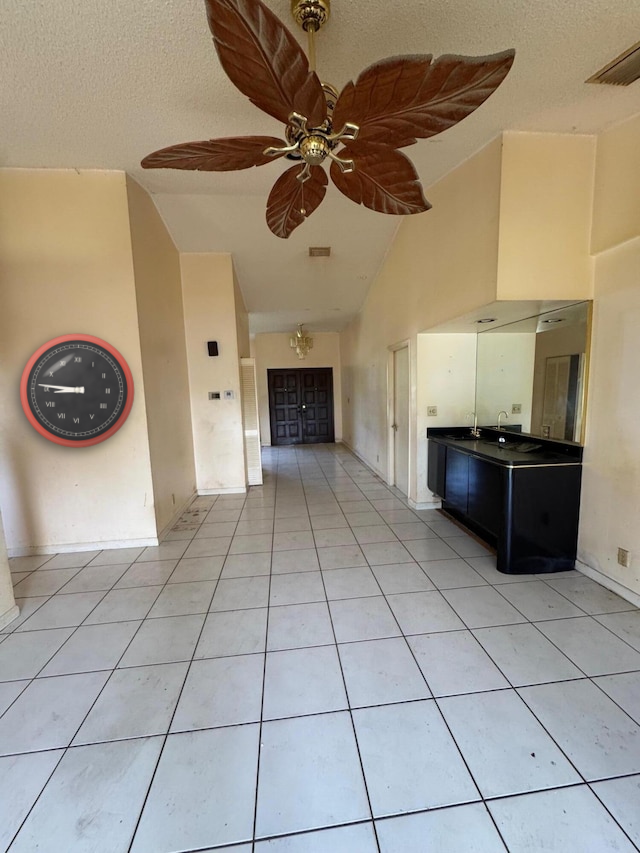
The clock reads 8,46
